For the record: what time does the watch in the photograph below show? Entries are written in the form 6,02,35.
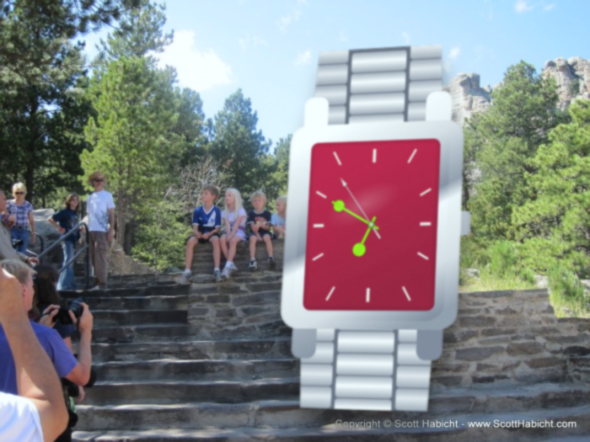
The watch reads 6,49,54
